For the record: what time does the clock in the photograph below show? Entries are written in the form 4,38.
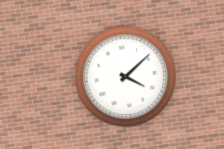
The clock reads 4,09
